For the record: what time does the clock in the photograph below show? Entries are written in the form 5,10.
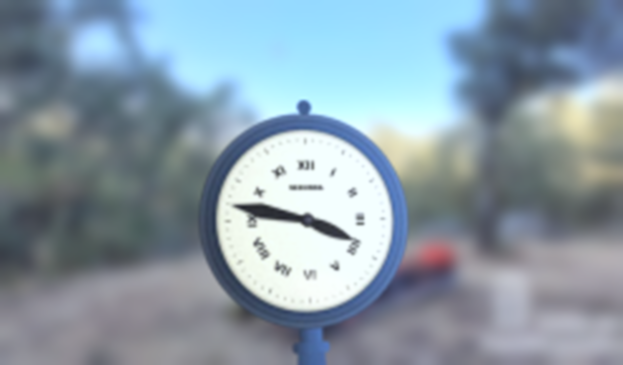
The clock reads 3,47
